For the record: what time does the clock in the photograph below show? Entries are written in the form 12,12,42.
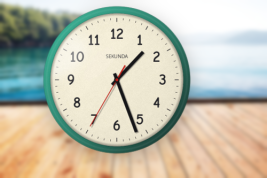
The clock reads 1,26,35
